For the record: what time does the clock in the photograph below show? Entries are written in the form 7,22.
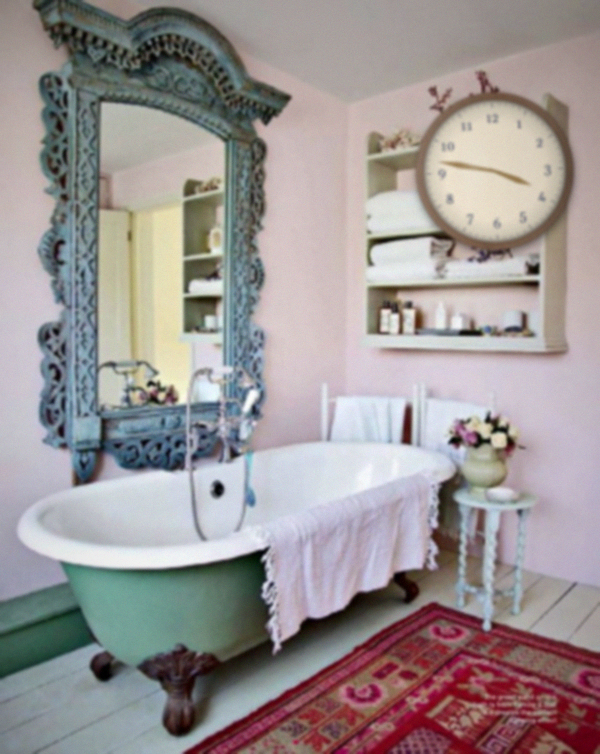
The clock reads 3,47
